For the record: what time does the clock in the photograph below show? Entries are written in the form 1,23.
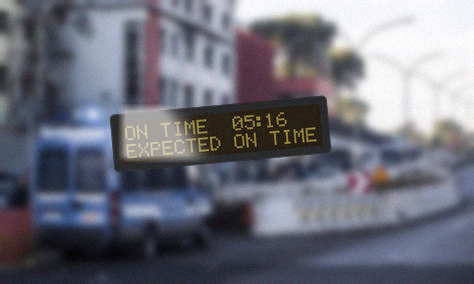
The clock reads 5,16
